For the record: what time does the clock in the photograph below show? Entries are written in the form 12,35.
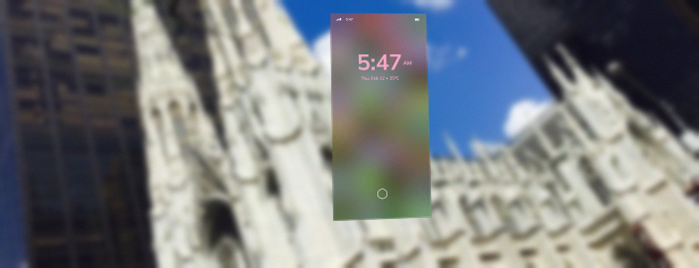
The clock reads 5,47
